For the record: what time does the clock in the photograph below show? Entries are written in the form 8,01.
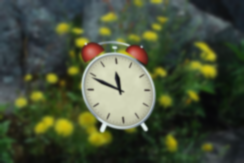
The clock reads 11,49
